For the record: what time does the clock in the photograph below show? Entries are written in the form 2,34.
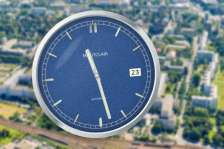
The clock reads 11,28
